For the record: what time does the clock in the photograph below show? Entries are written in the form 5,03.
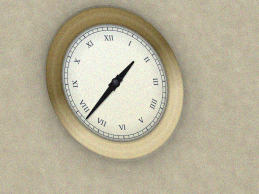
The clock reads 1,38
